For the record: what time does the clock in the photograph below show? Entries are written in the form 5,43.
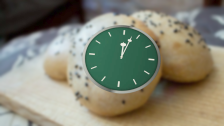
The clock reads 12,03
